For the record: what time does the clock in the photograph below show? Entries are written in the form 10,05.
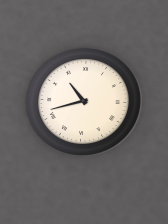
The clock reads 10,42
